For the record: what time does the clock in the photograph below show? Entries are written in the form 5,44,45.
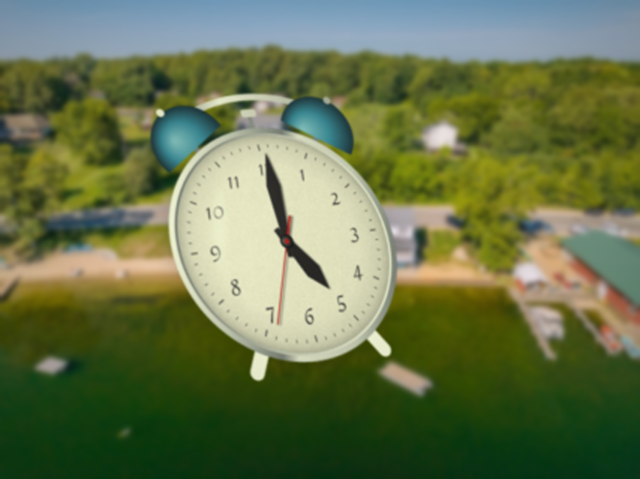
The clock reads 5,00,34
